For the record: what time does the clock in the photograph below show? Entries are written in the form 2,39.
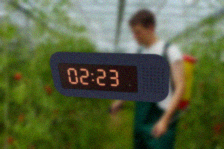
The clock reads 2,23
